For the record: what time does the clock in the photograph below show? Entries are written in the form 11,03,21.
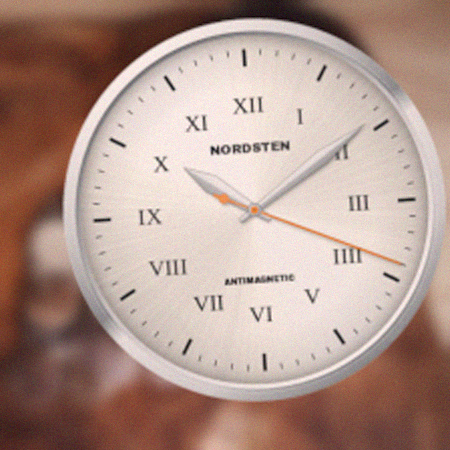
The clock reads 10,09,19
